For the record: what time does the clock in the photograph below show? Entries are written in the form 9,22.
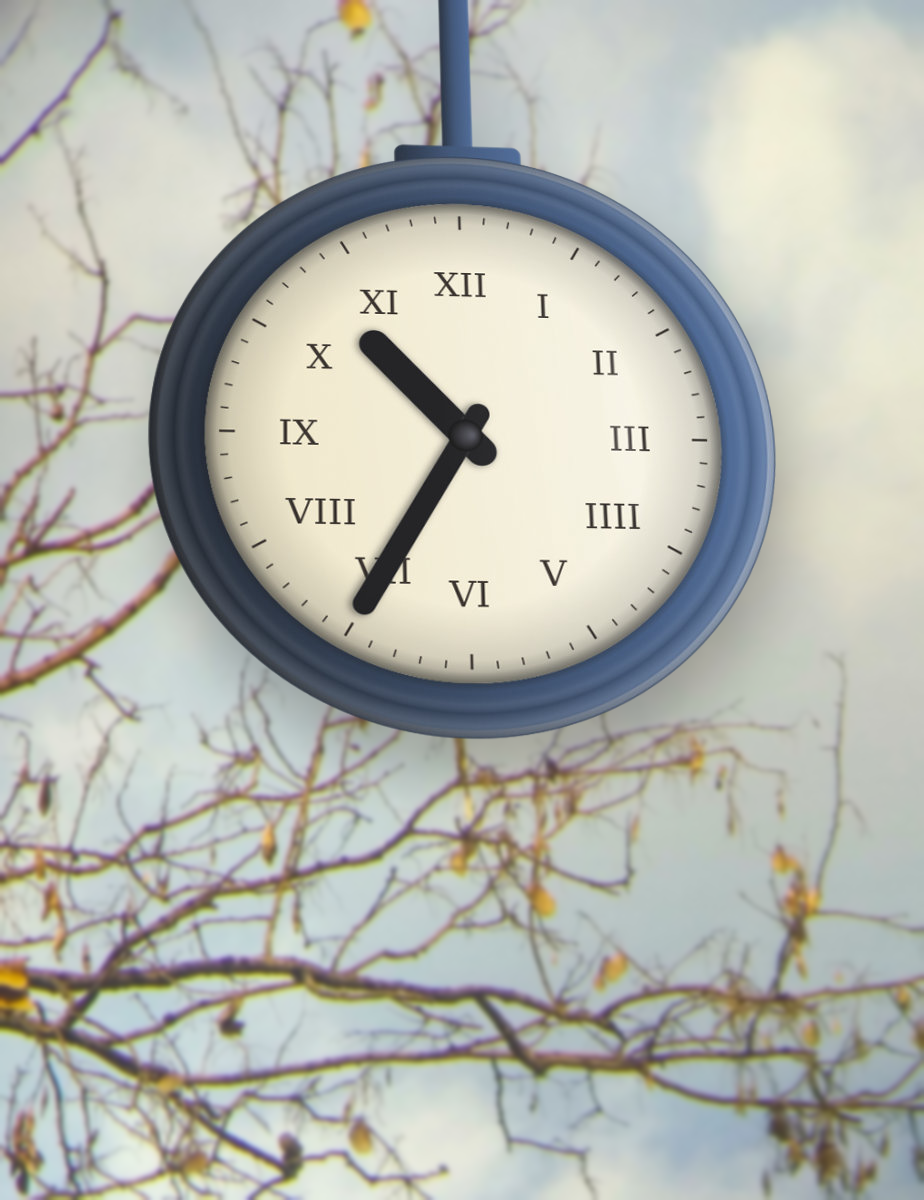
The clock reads 10,35
